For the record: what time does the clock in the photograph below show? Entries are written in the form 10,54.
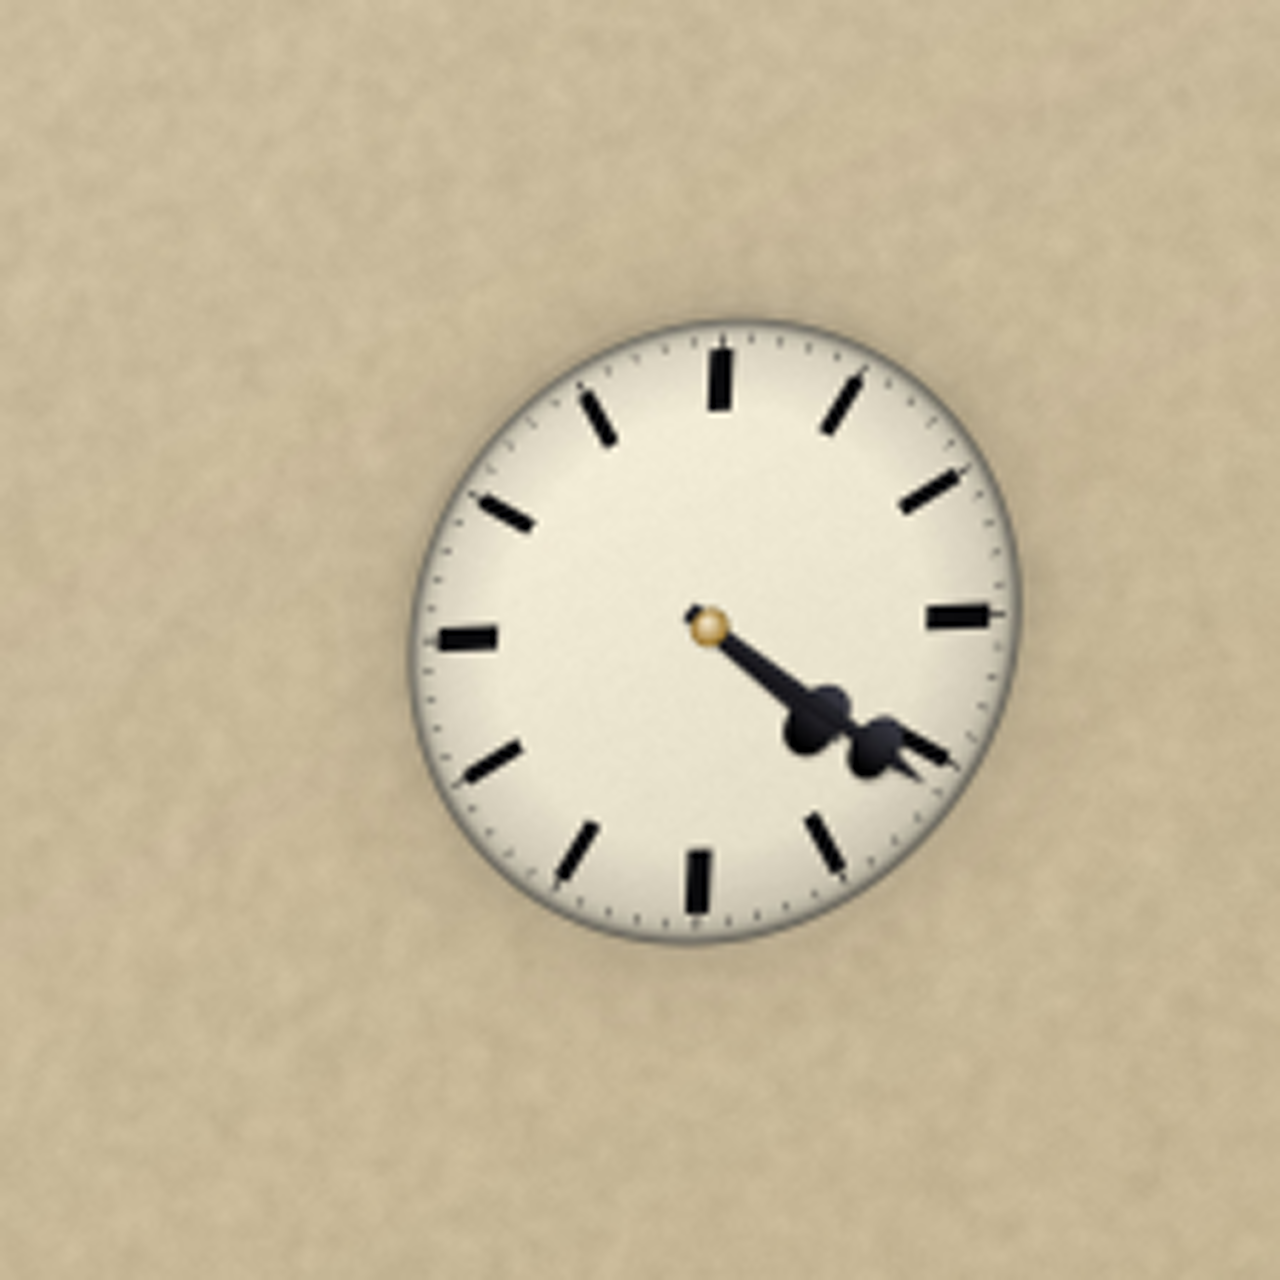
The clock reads 4,21
